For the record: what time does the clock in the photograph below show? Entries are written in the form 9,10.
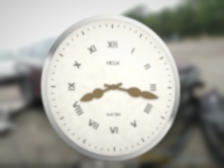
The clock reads 8,17
